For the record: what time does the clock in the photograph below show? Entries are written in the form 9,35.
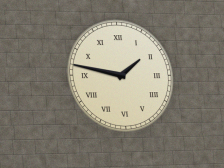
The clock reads 1,47
